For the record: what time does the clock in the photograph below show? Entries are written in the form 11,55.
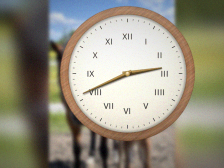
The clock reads 2,41
